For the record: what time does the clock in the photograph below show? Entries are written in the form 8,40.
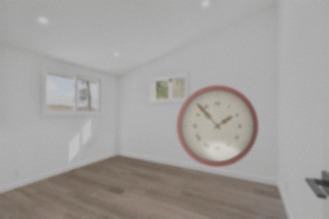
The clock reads 1,53
